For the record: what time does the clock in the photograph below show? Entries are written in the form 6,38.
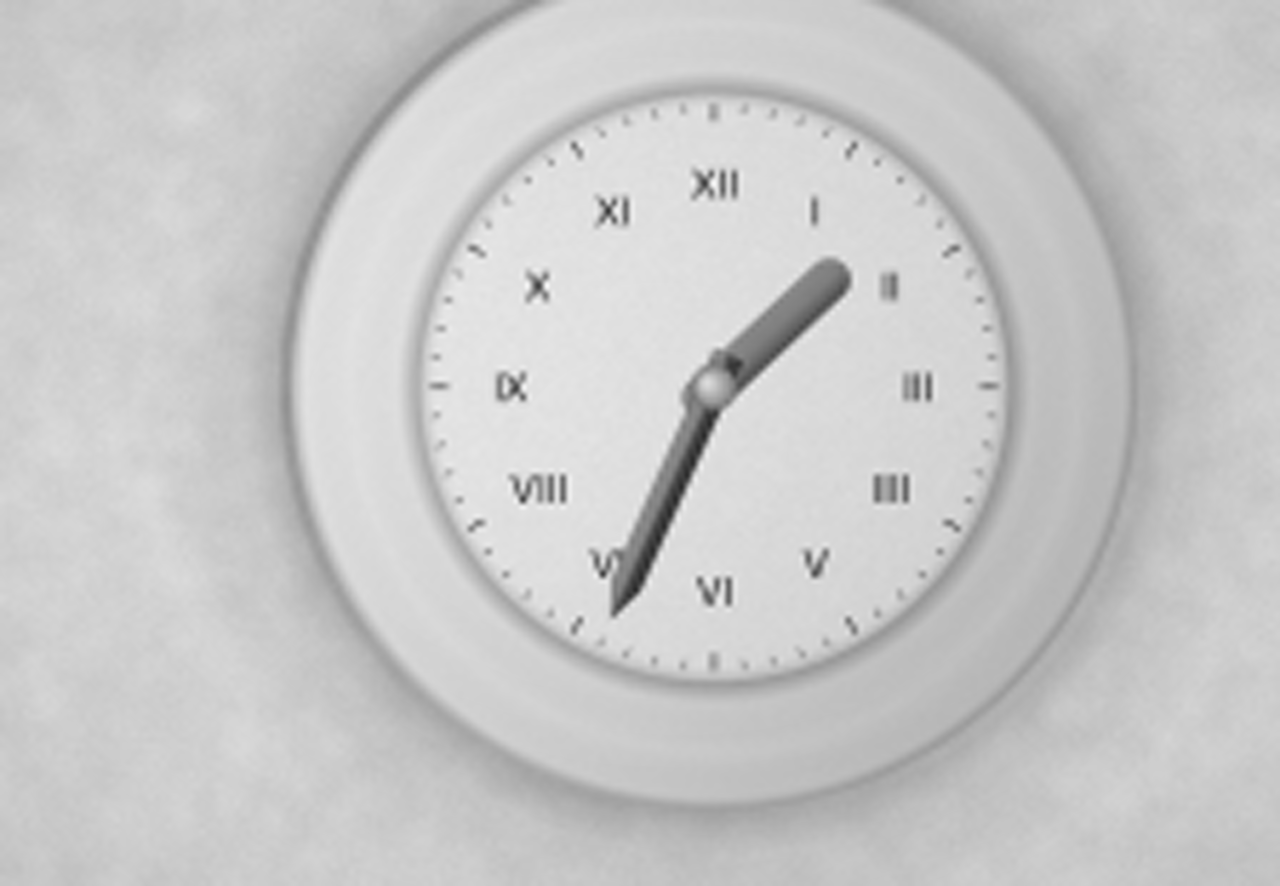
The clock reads 1,34
